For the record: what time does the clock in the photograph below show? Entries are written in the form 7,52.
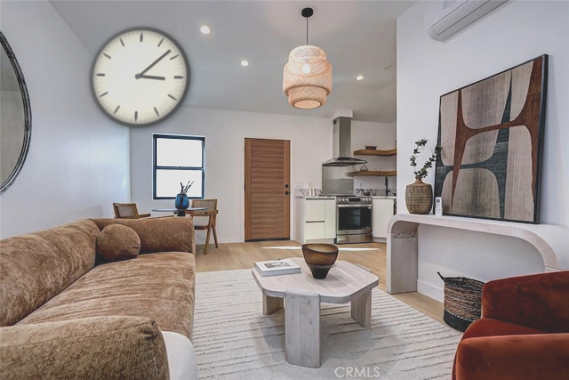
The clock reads 3,08
